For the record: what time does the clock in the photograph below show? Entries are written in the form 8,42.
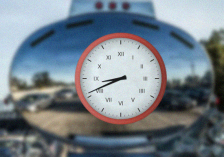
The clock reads 8,41
